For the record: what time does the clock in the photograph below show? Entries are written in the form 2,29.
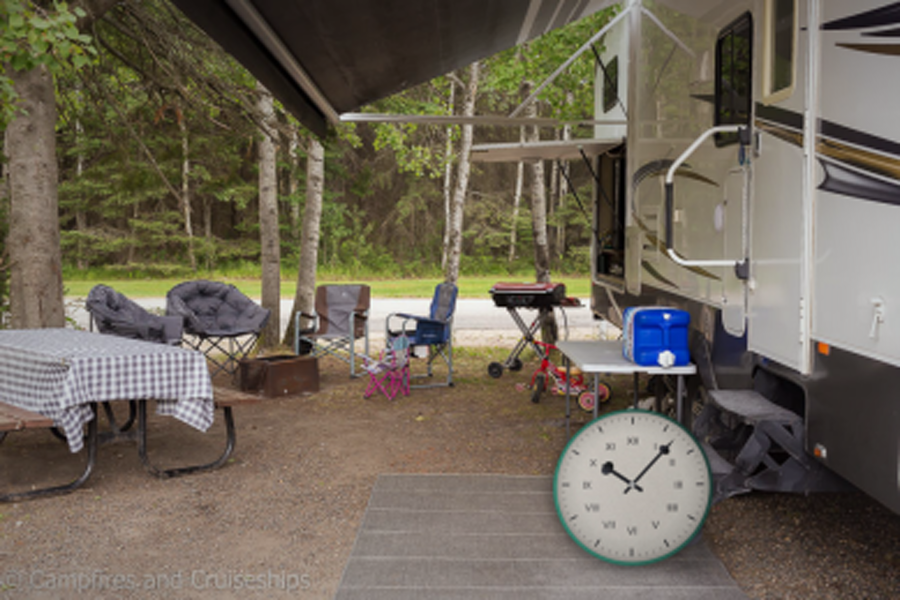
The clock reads 10,07
